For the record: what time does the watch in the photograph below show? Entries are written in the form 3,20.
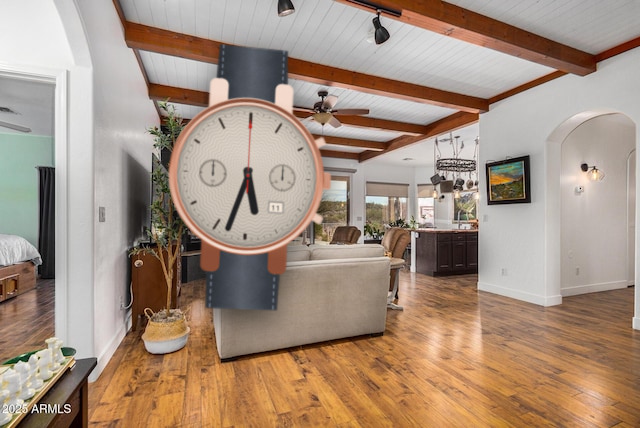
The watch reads 5,33
